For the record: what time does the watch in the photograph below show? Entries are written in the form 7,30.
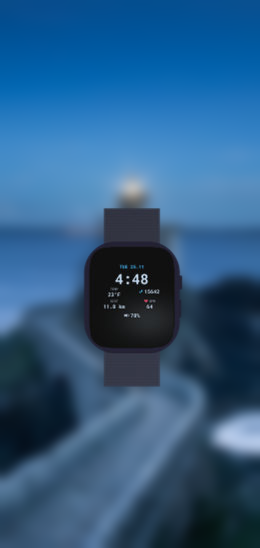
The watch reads 4,48
